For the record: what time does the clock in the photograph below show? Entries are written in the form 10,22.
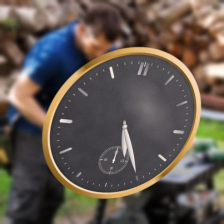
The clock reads 5,25
